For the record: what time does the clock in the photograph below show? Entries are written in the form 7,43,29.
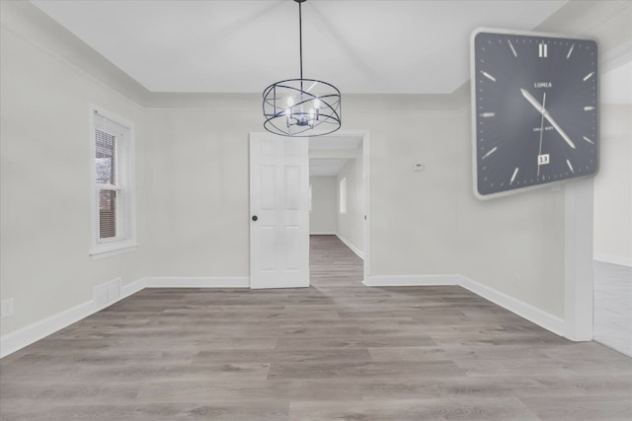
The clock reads 10,22,31
